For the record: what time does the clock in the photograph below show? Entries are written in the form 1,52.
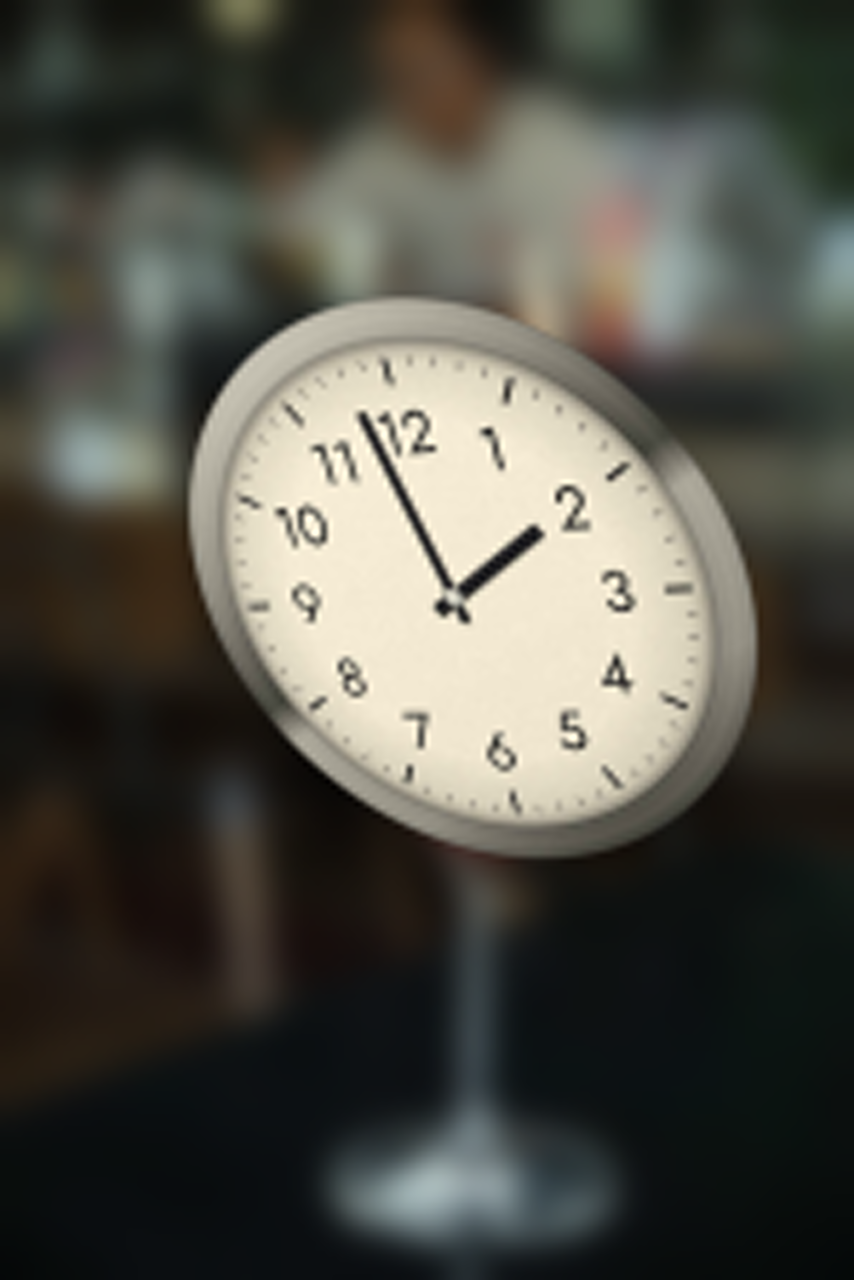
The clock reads 1,58
